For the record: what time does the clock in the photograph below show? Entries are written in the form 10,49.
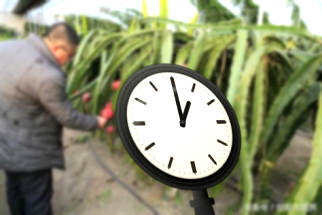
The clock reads 1,00
